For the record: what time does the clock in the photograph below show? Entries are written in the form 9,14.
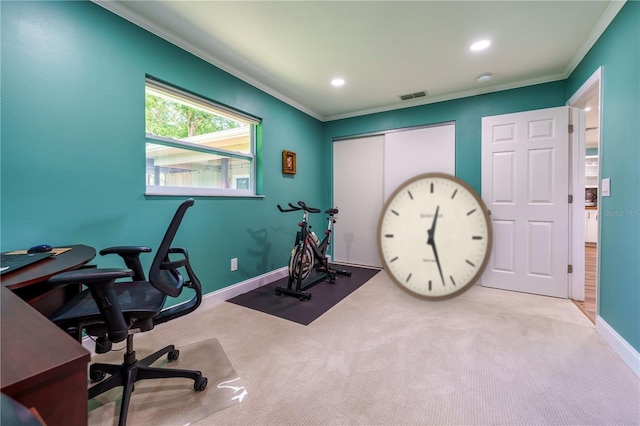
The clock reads 12,27
